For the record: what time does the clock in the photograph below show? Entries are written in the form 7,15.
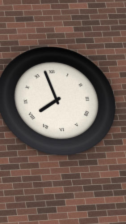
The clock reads 7,58
